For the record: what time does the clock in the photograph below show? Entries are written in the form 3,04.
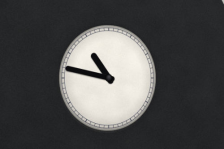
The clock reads 10,47
